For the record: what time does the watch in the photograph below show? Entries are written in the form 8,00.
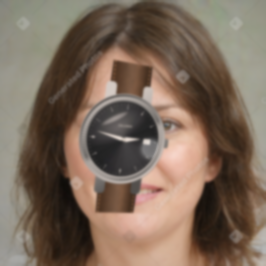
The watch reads 2,47
